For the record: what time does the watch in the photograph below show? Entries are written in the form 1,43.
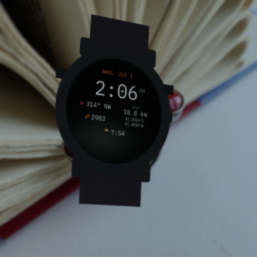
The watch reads 2,06
